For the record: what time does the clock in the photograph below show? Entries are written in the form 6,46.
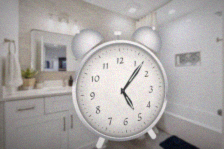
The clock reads 5,07
